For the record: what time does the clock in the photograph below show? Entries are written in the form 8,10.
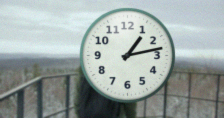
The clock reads 1,13
